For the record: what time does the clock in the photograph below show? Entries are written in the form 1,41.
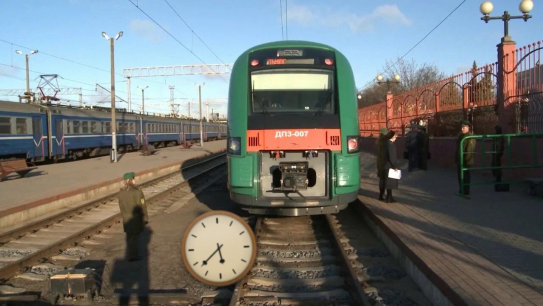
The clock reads 5,38
